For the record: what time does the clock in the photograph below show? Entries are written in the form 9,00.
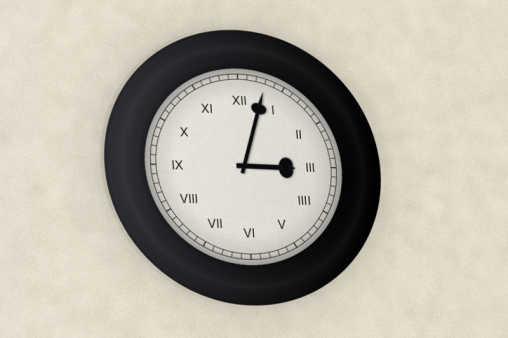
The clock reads 3,03
